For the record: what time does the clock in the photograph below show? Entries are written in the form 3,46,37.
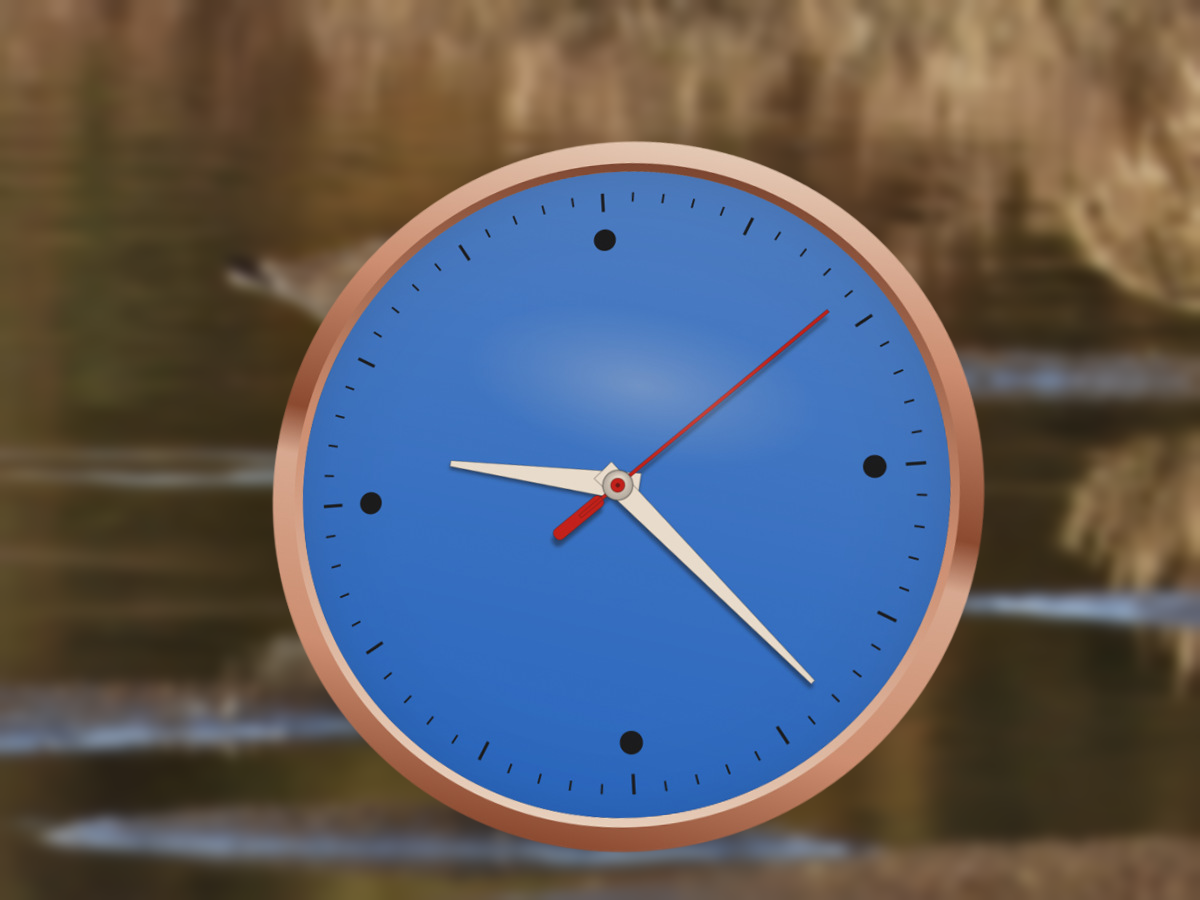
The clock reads 9,23,09
